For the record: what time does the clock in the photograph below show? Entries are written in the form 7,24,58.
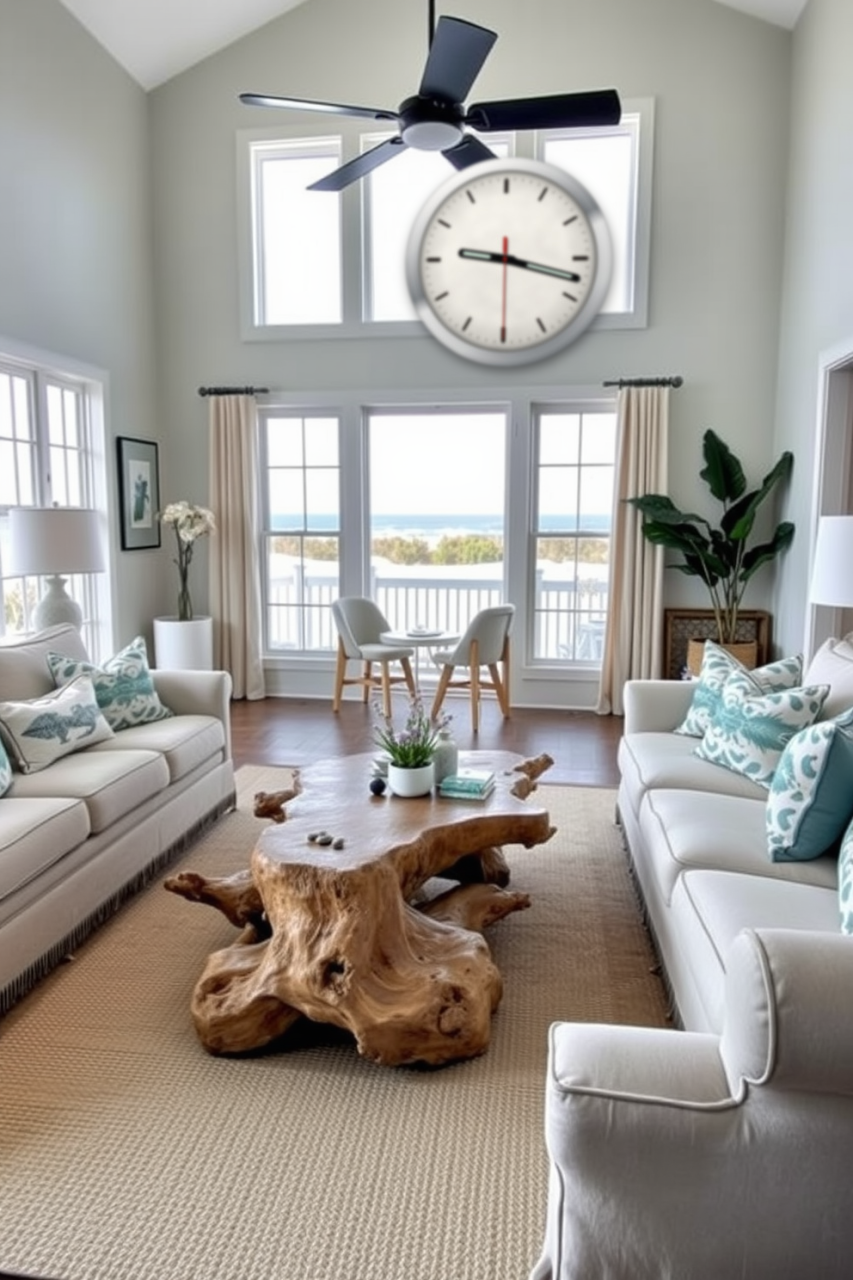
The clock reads 9,17,30
